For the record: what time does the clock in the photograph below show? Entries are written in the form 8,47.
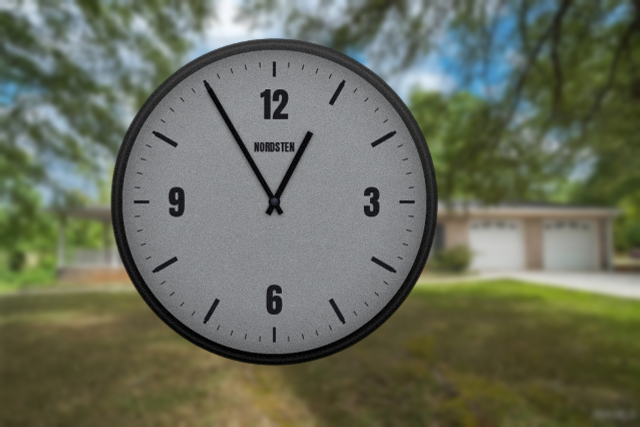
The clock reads 12,55
